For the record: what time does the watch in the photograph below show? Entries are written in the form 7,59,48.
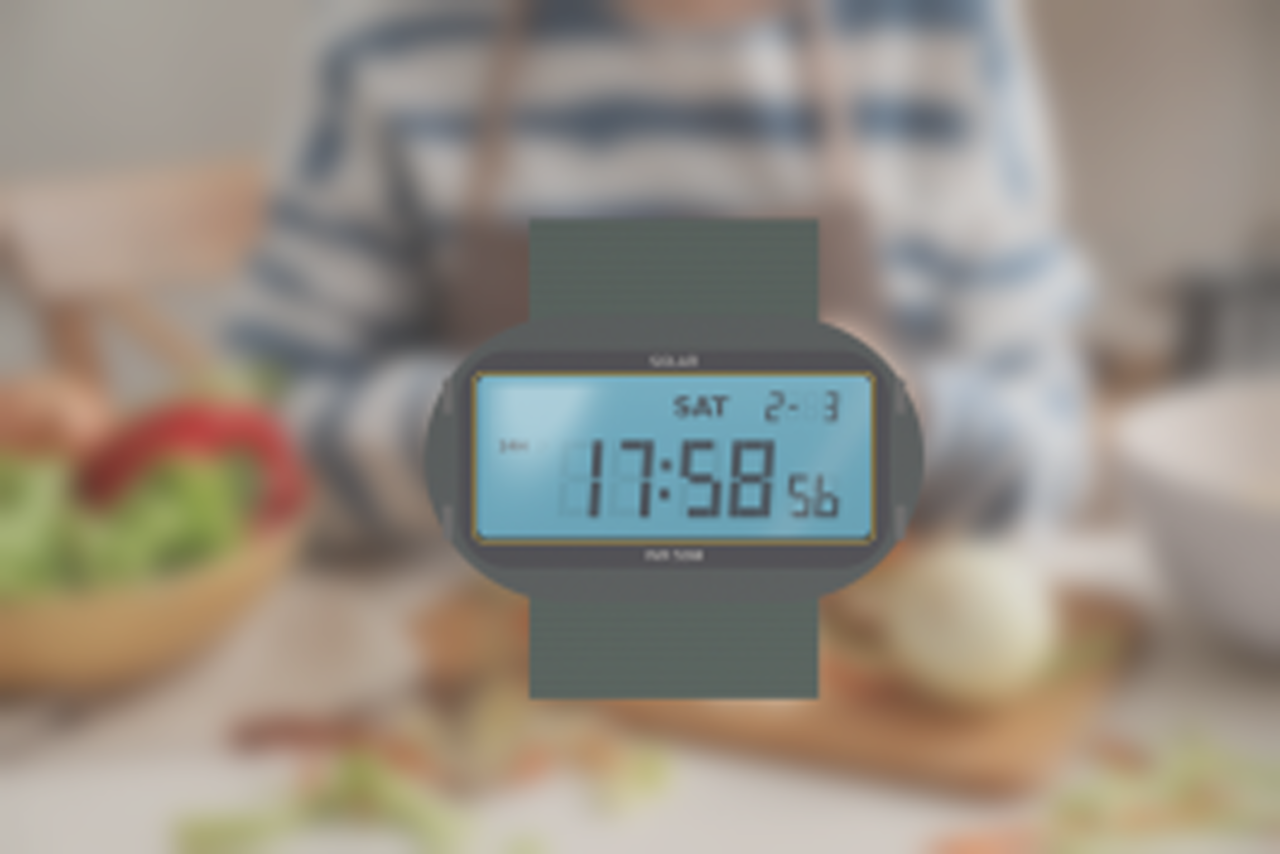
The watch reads 17,58,56
